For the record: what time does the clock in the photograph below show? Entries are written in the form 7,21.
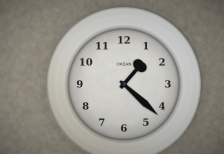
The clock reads 1,22
